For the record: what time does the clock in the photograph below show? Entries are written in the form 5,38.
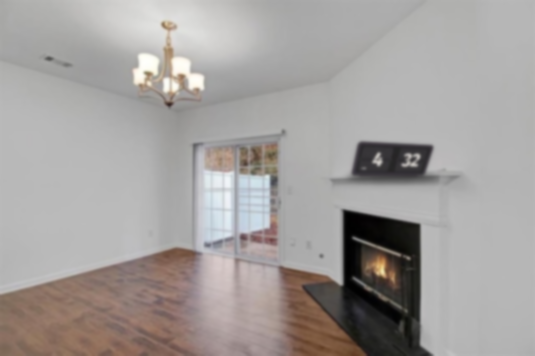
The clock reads 4,32
